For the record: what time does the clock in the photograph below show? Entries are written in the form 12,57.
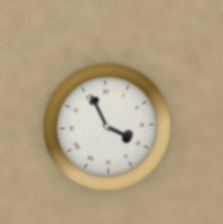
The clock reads 3,56
